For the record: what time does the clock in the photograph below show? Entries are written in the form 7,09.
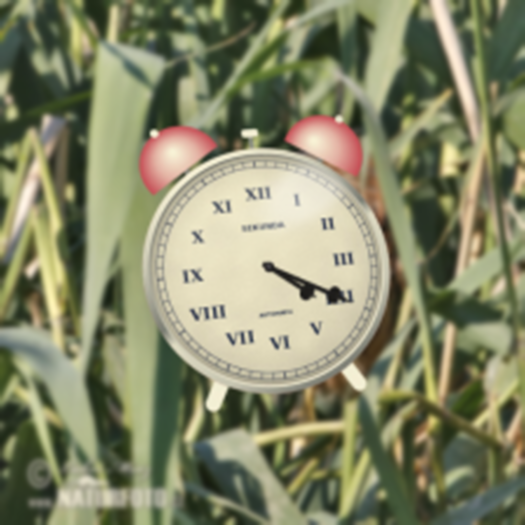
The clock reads 4,20
